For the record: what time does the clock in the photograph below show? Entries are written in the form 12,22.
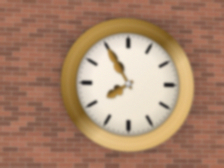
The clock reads 7,55
